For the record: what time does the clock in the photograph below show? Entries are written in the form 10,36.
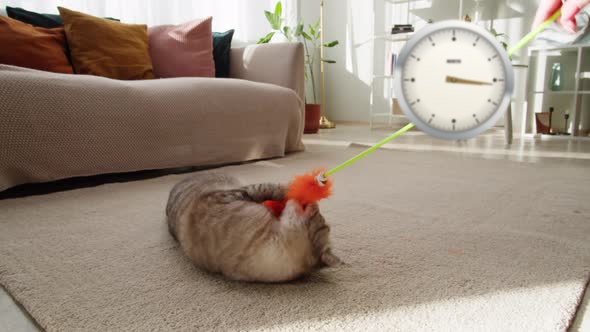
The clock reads 3,16
